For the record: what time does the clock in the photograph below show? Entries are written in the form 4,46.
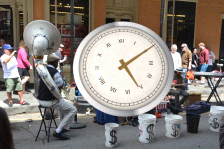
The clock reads 5,10
